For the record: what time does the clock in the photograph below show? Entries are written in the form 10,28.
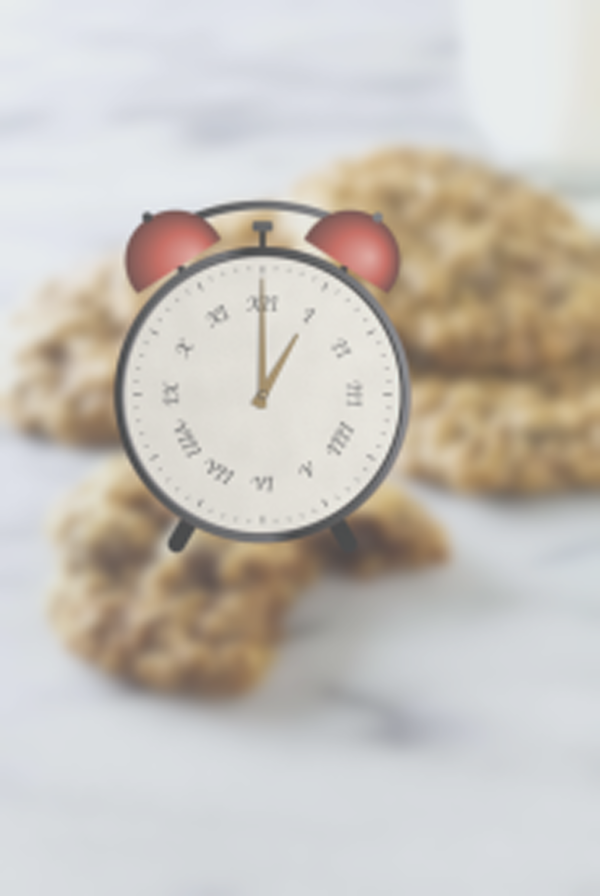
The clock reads 1,00
